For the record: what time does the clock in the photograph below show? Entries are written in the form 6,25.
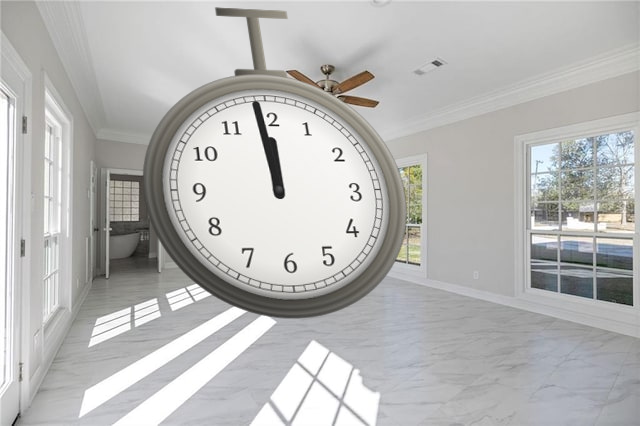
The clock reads 11,59
